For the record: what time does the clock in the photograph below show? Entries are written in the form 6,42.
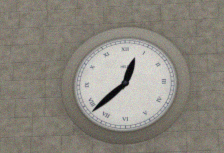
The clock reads 12,38
